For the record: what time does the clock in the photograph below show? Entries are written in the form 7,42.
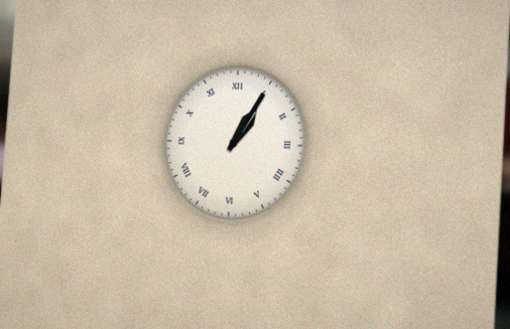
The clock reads 1,05
